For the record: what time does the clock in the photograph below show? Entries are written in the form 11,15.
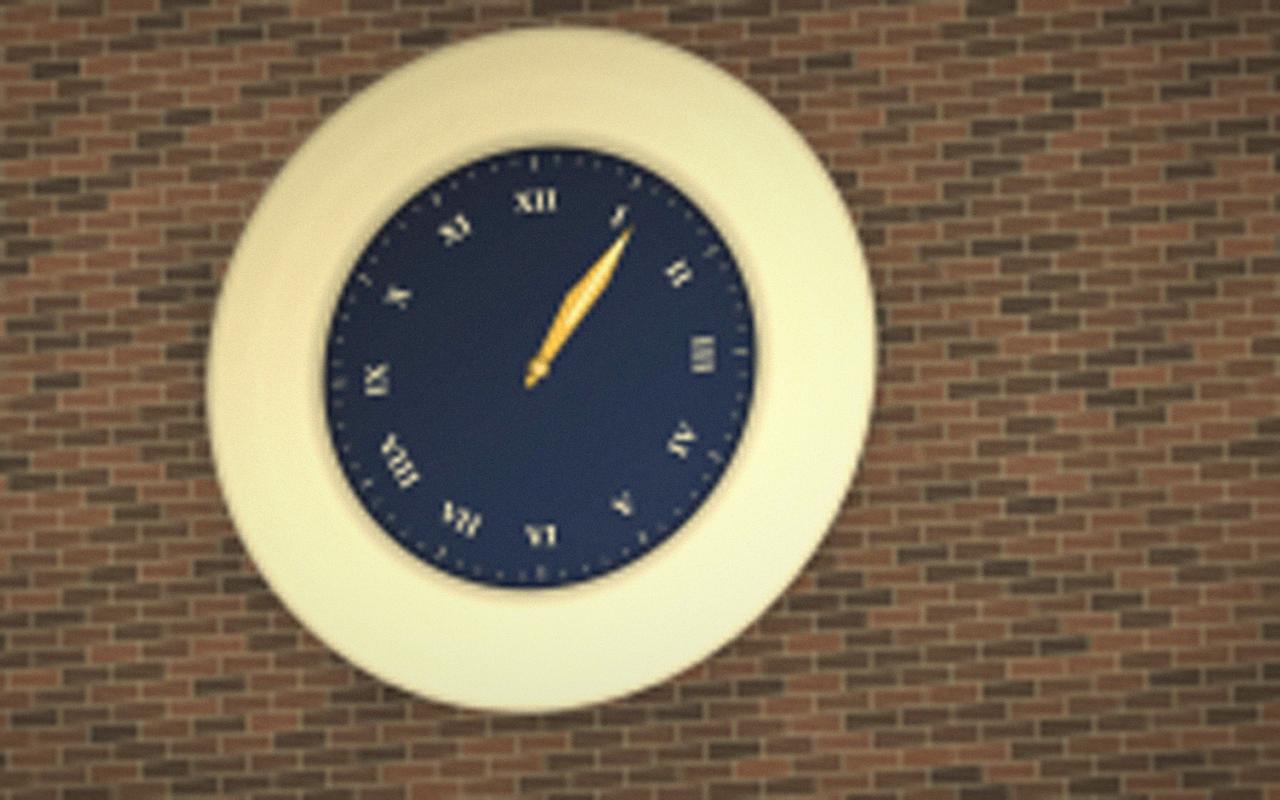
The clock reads 1,06
